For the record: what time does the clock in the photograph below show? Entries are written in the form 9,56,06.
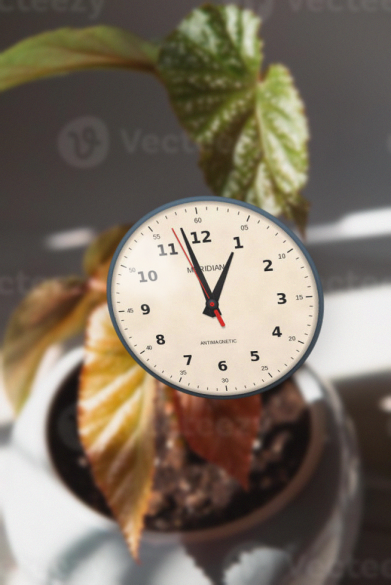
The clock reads 12,57,57
